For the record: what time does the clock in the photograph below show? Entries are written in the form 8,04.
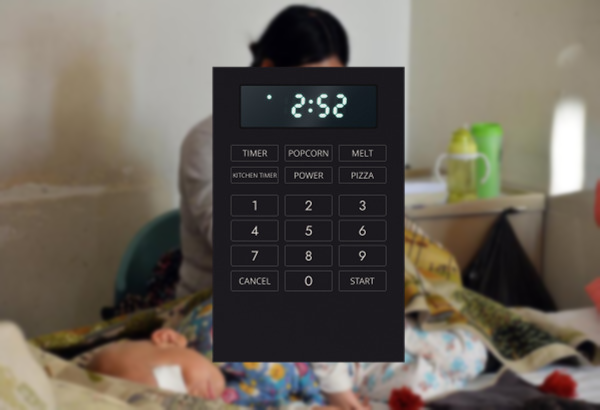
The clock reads 2,52
